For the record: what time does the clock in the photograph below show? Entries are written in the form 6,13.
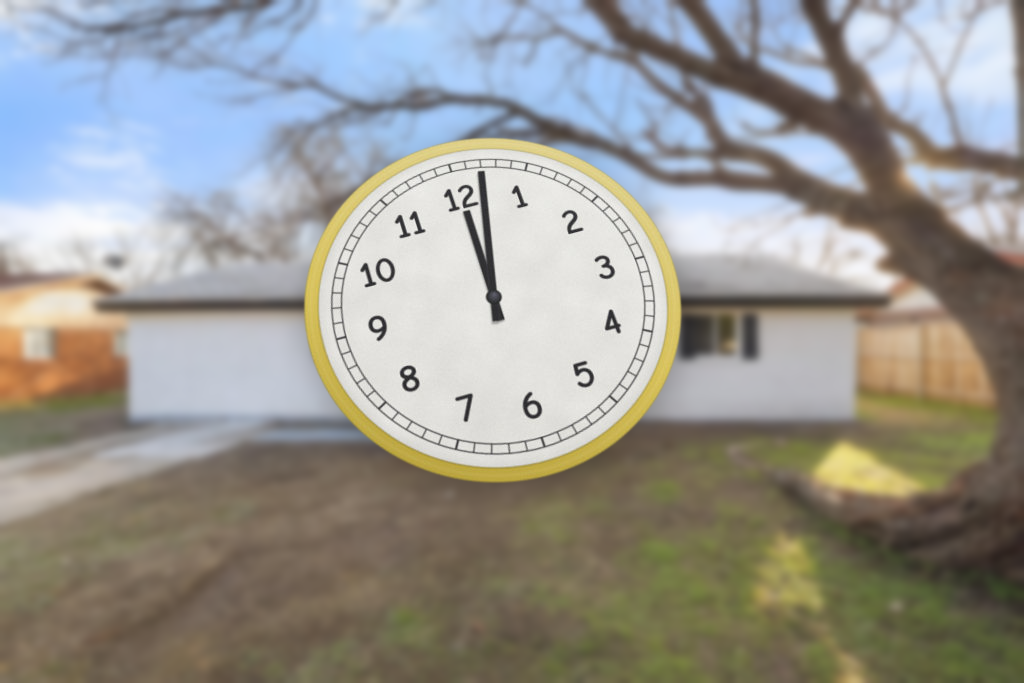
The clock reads 12,02
